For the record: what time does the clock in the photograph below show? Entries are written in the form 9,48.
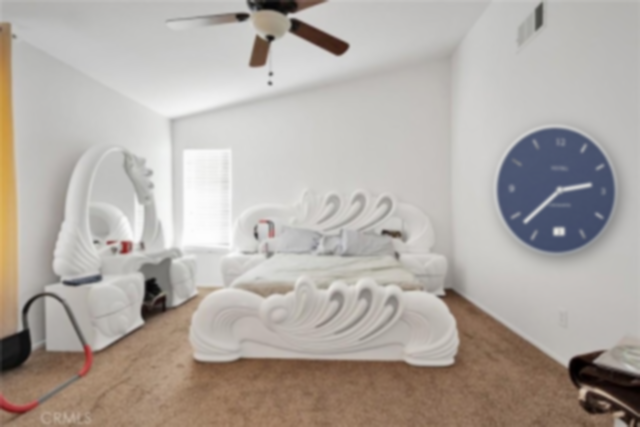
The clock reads 2,38
